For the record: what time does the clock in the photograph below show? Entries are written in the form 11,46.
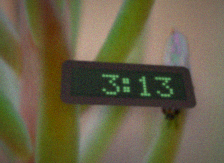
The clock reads 3,13
